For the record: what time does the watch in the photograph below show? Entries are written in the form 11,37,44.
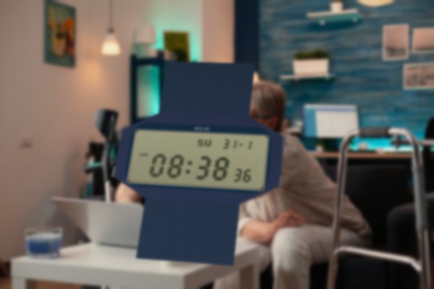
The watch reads 8,38,36
